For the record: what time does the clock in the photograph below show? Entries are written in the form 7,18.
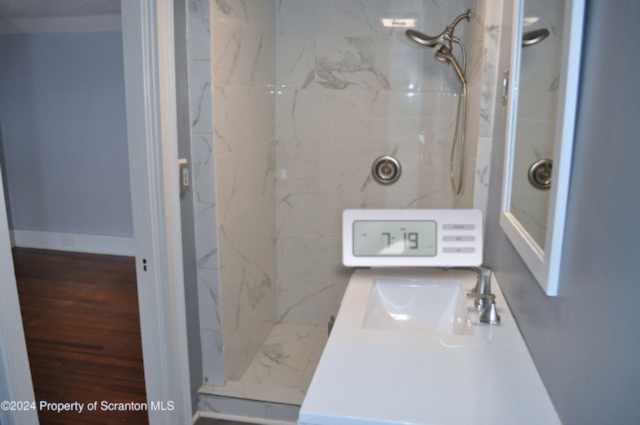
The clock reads 7,19
